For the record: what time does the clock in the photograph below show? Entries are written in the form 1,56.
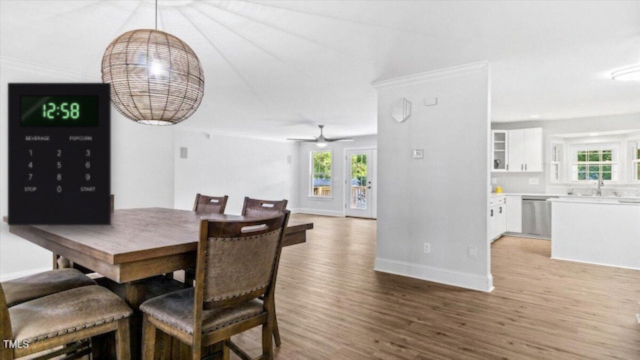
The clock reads 12,58
